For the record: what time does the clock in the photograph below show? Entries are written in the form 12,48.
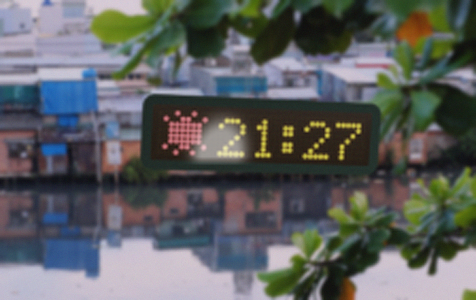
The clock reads 21,27
